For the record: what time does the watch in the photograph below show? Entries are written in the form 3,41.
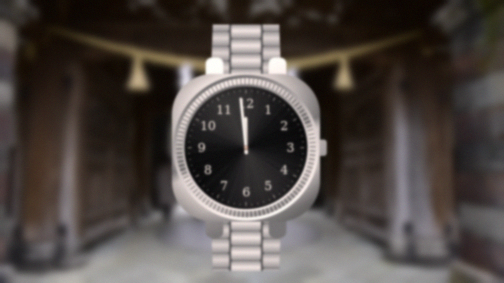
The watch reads 11,59
